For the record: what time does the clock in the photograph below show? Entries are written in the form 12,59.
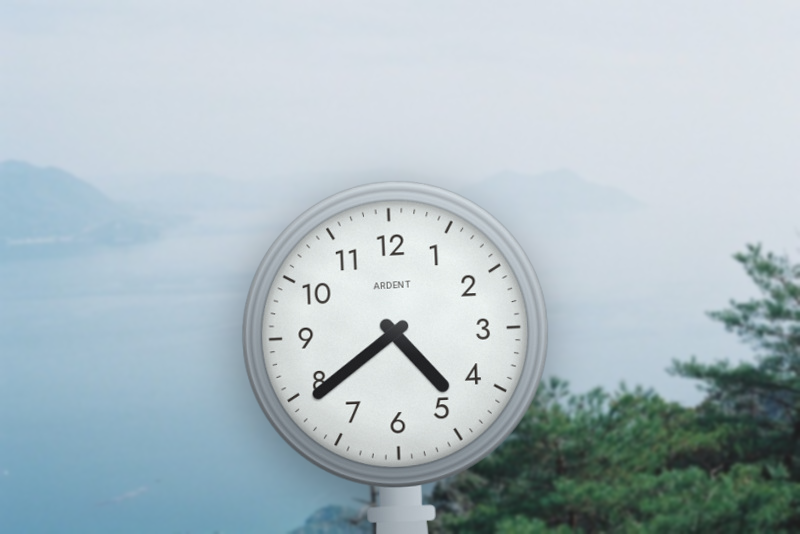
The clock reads 4,39
